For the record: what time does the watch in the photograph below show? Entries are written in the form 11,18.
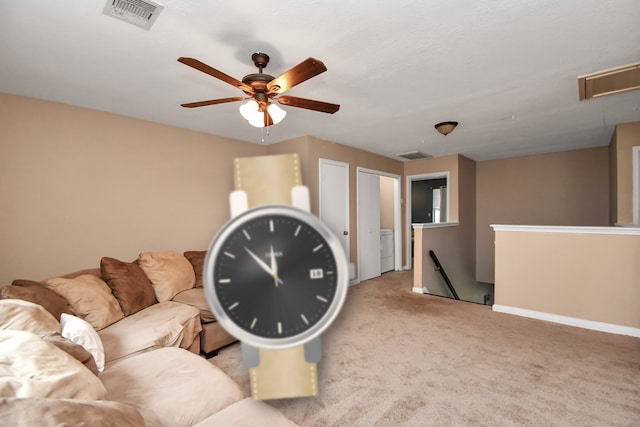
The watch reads 11,53
